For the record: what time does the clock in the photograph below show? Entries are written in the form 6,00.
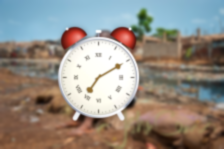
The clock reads 7,10
